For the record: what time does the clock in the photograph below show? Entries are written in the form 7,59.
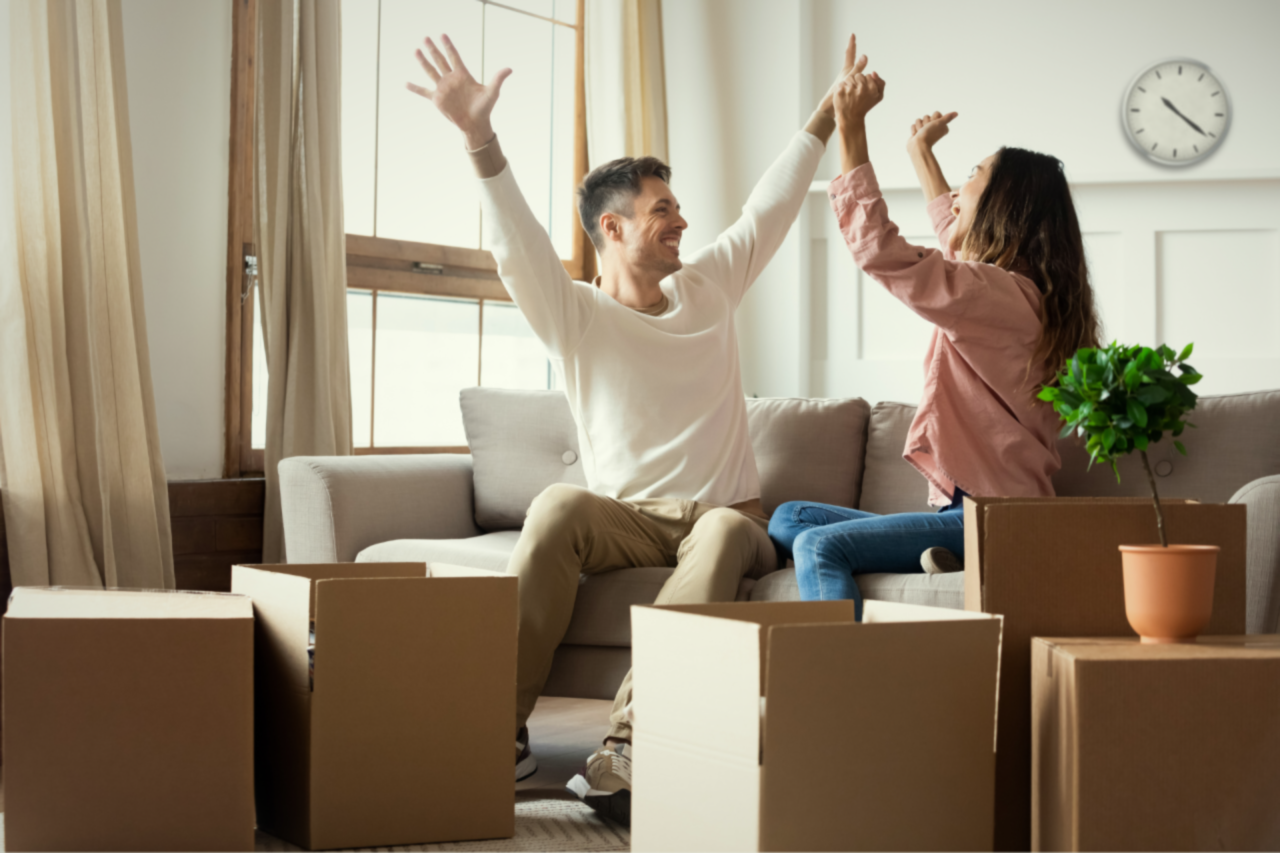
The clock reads 10,21
